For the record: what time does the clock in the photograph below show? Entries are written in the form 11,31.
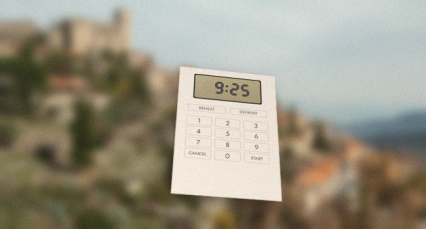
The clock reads 9,25
